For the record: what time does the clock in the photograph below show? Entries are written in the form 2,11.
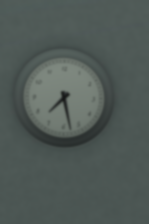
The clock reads 7,28
